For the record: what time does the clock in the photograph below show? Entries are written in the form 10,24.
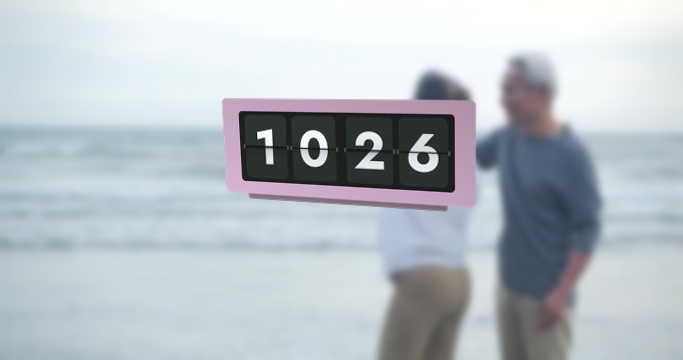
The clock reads 10,26
